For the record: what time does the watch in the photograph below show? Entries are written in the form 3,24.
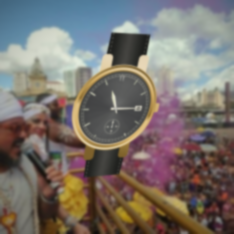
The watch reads 11,15
